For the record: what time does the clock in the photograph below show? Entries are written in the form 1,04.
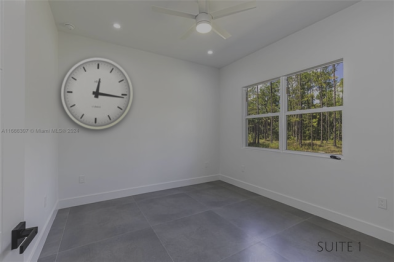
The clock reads 12,16
